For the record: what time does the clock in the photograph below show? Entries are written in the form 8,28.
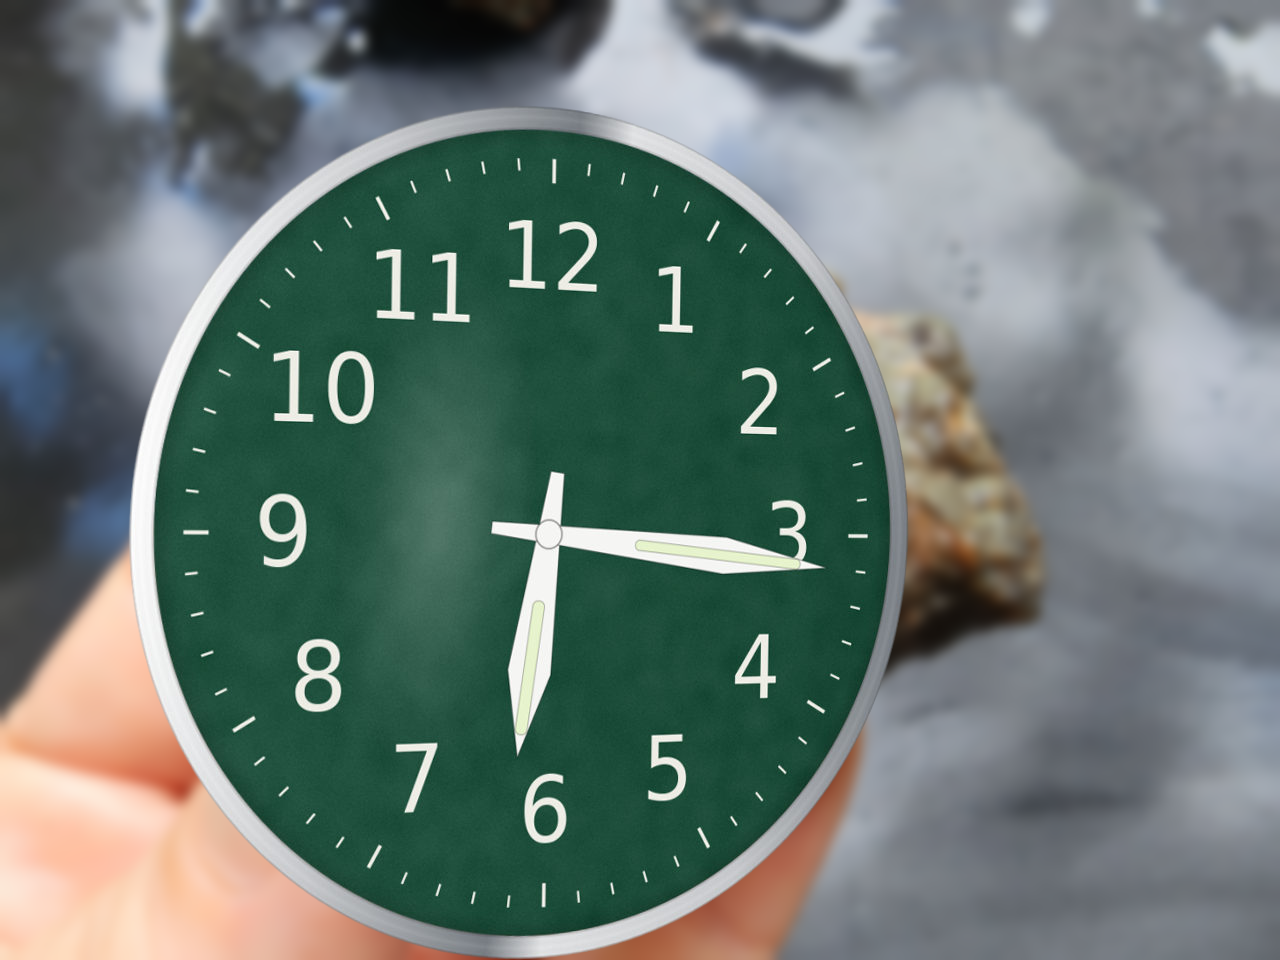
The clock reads 6,16
